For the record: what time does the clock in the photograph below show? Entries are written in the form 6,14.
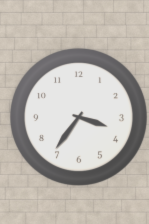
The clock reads 3,36
